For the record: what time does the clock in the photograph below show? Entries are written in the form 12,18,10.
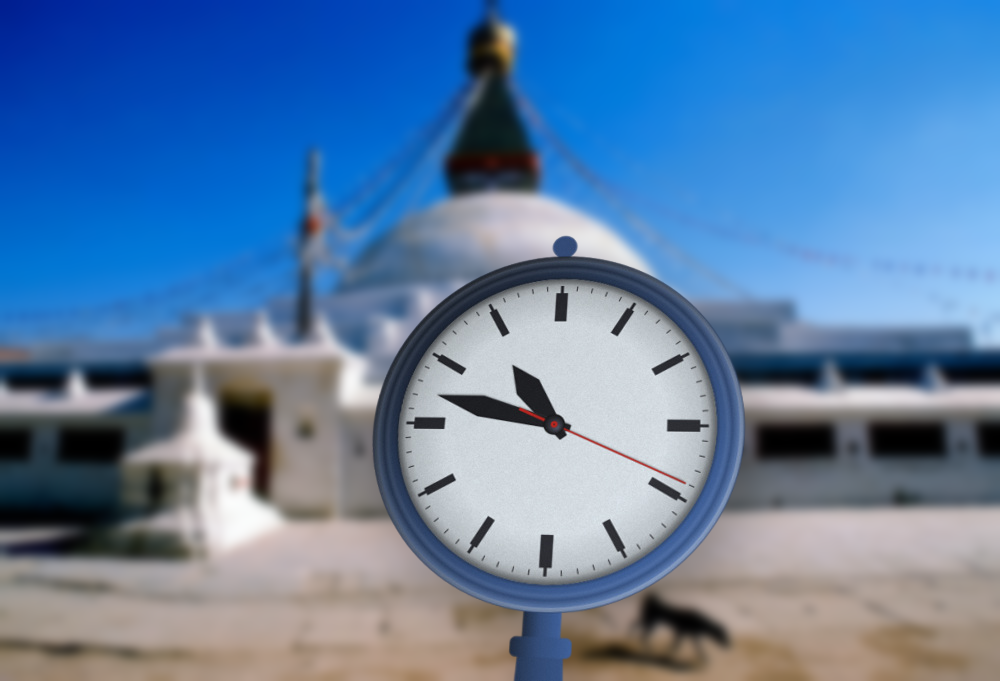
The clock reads 10,47,19
